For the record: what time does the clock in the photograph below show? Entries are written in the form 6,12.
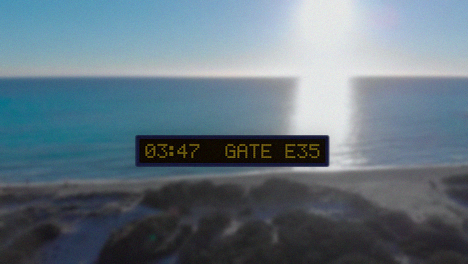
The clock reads 3,47
